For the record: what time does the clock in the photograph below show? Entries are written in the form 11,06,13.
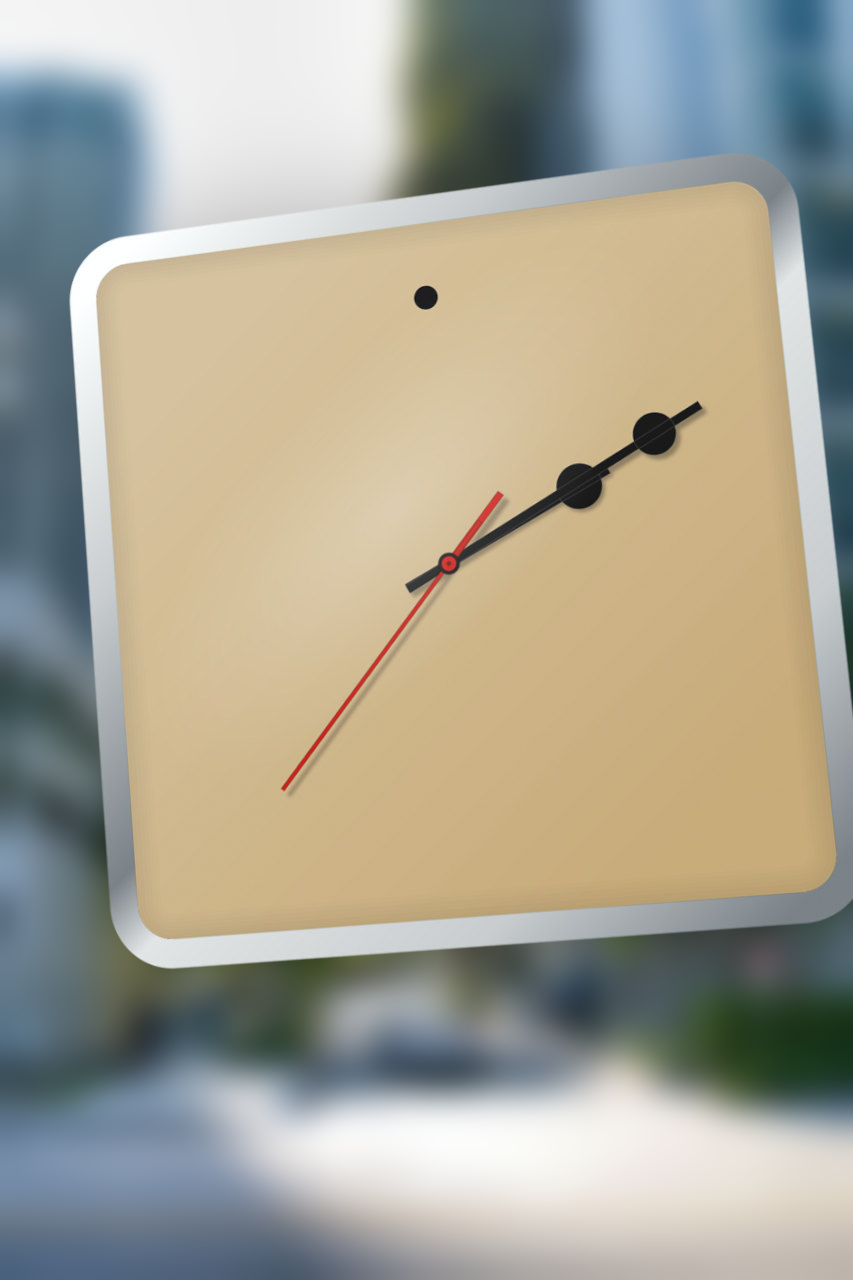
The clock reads 2,10,37
